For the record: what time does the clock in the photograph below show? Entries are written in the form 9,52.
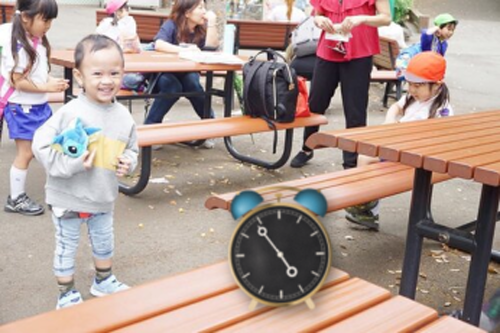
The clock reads 4,54
